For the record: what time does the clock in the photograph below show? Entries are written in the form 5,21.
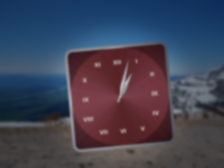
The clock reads 1,03
